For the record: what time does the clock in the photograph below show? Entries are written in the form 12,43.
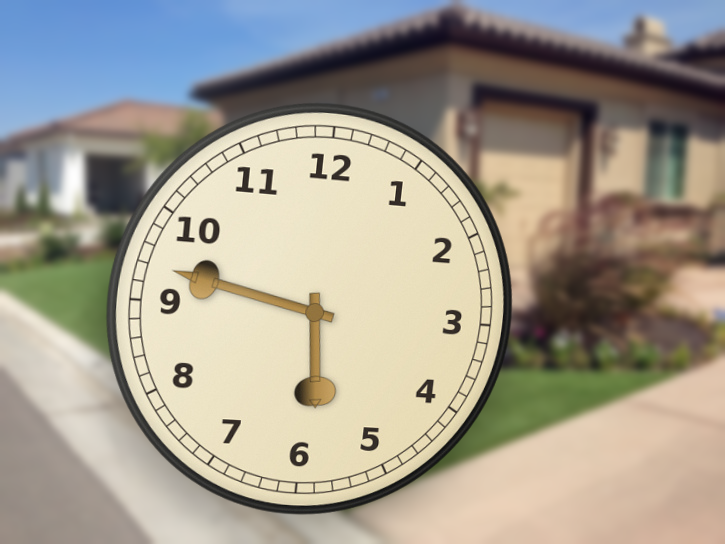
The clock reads 5,47
